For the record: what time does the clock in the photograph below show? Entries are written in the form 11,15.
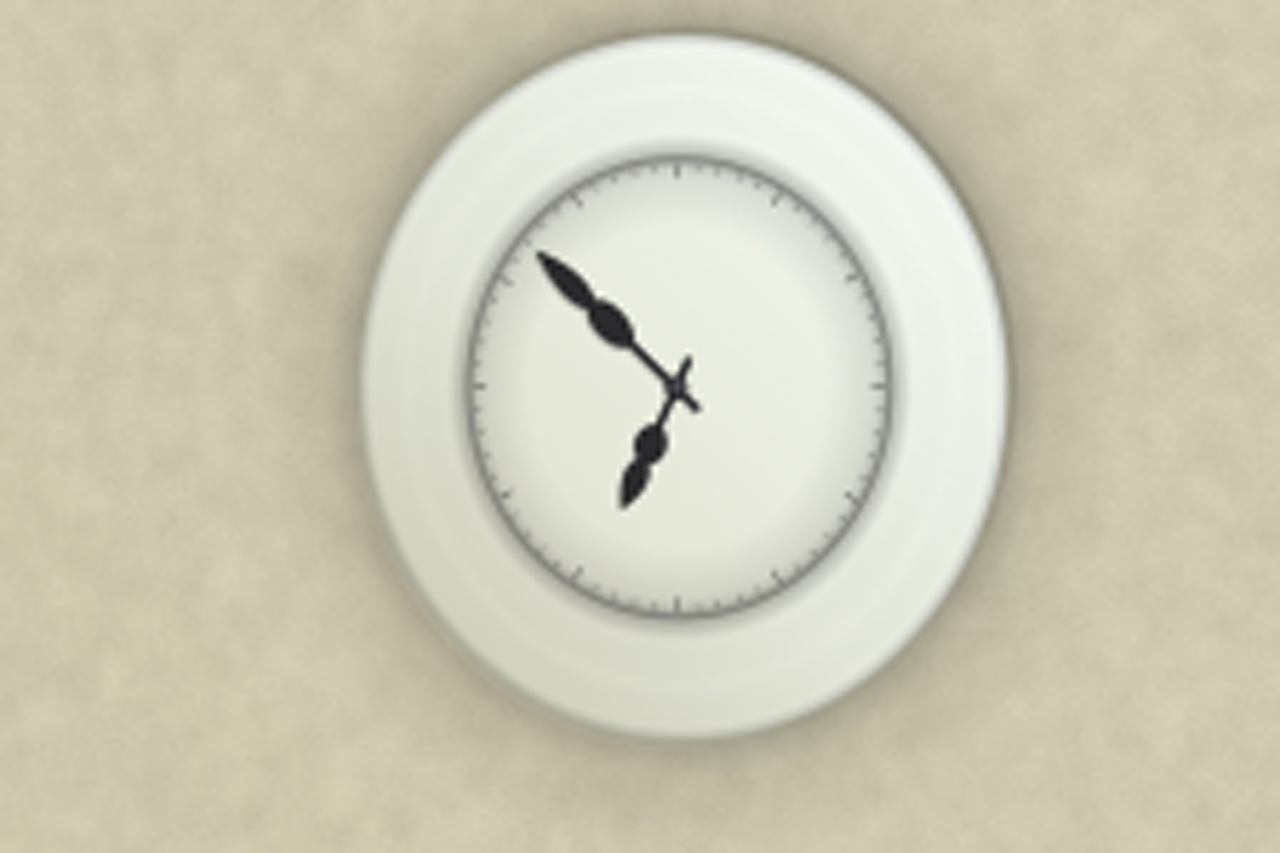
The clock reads 6,52
